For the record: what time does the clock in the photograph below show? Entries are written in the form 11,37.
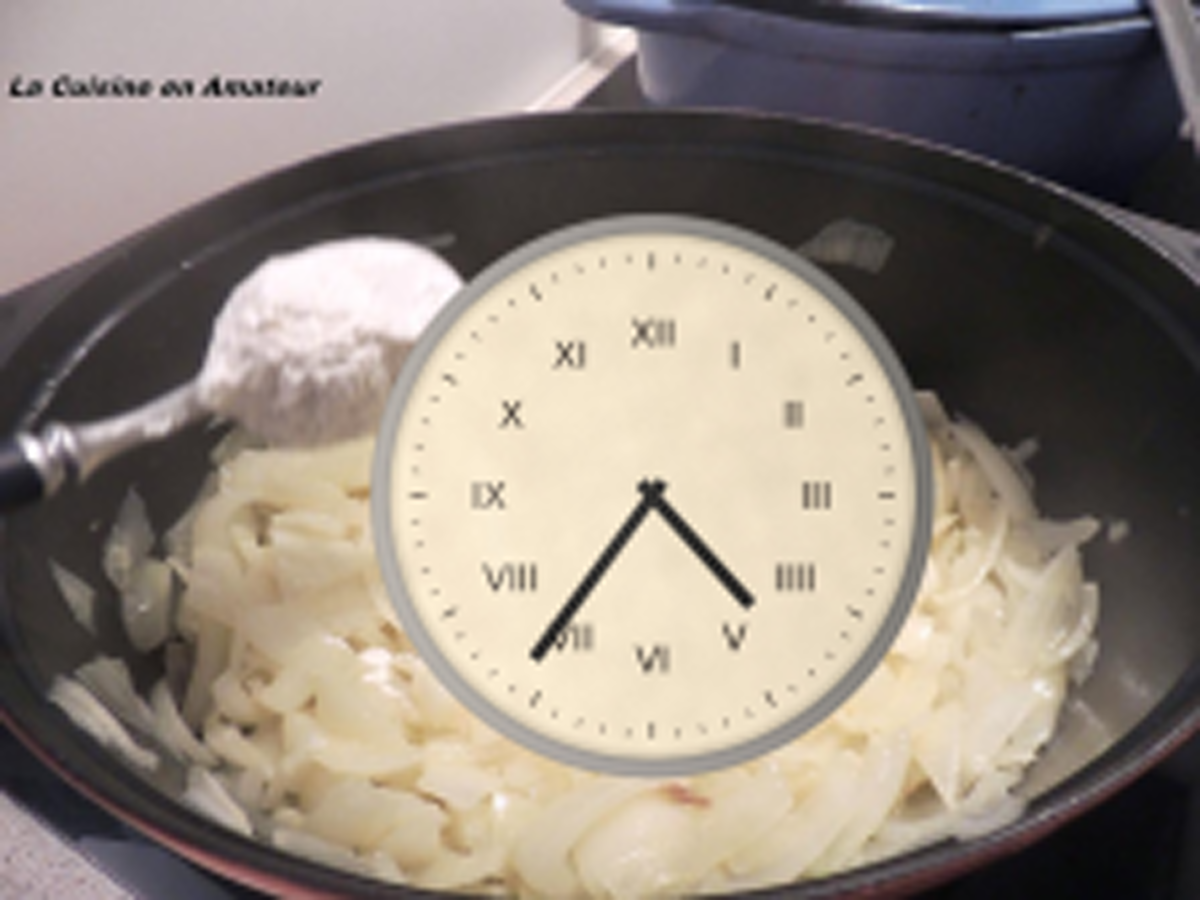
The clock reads 4,36
